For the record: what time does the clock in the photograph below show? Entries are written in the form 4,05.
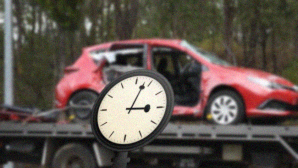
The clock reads 3,03
